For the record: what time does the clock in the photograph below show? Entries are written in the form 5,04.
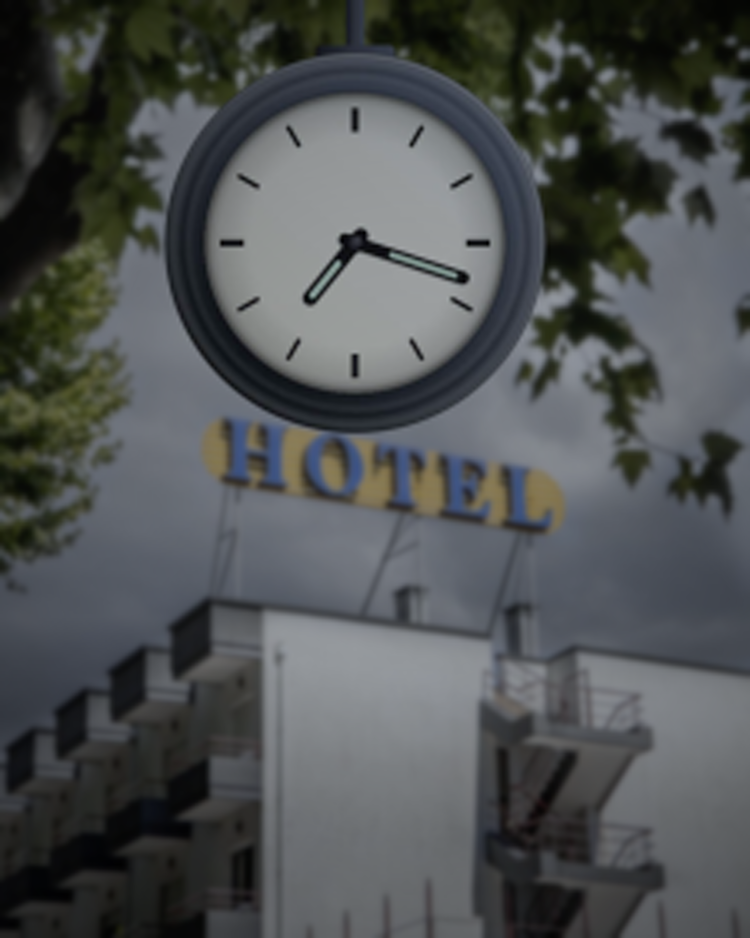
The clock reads 7,18
